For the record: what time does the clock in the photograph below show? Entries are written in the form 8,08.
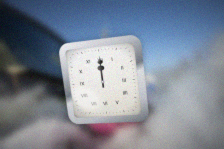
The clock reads 12,00
